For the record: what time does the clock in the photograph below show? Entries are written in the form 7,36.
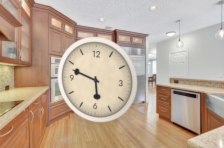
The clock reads 5,48
